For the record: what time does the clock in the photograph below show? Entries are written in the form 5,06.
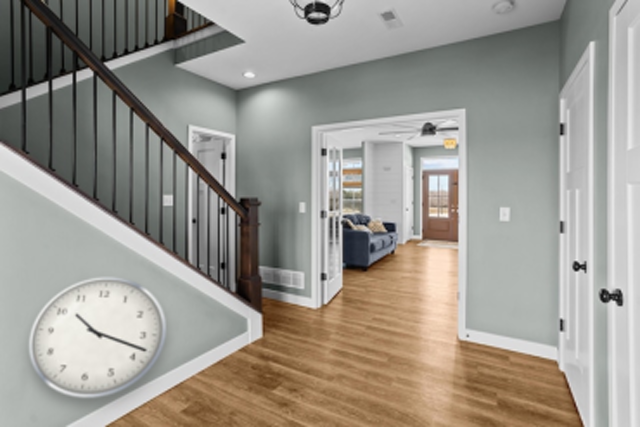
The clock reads 10,18
